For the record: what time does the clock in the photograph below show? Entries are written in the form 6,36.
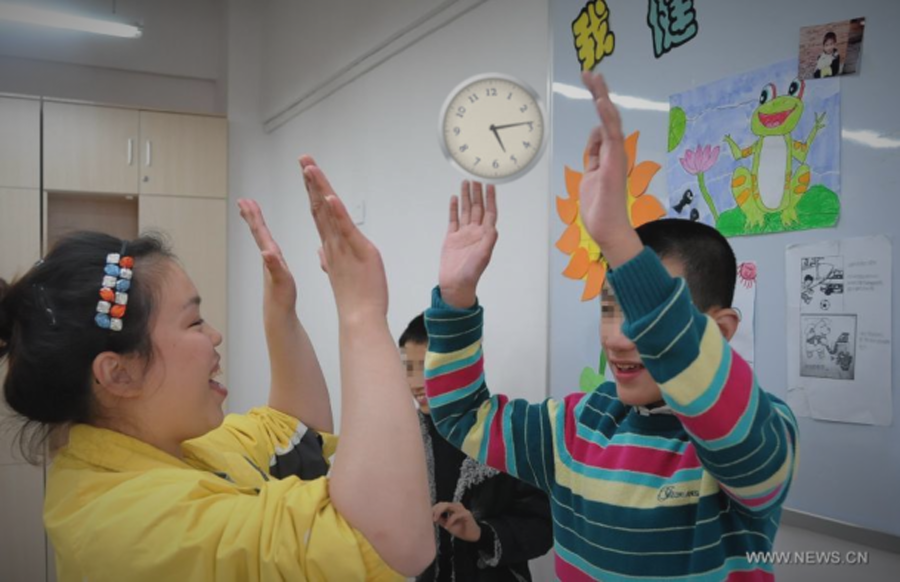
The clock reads 5,14
